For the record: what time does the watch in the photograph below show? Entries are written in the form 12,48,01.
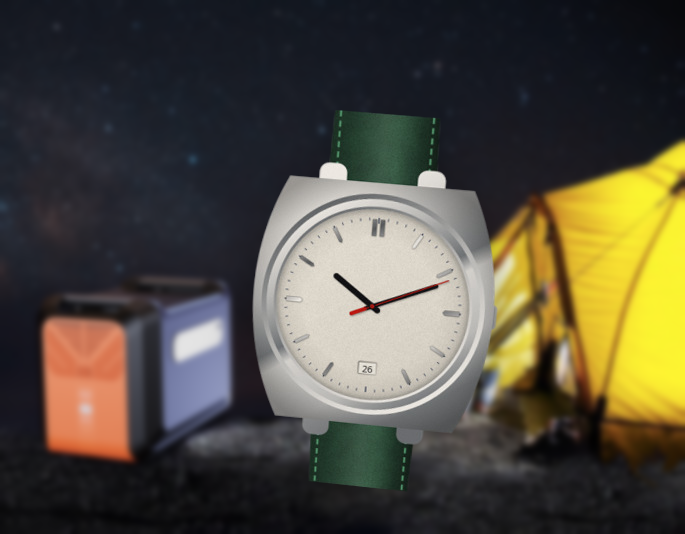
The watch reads 10,11,11
